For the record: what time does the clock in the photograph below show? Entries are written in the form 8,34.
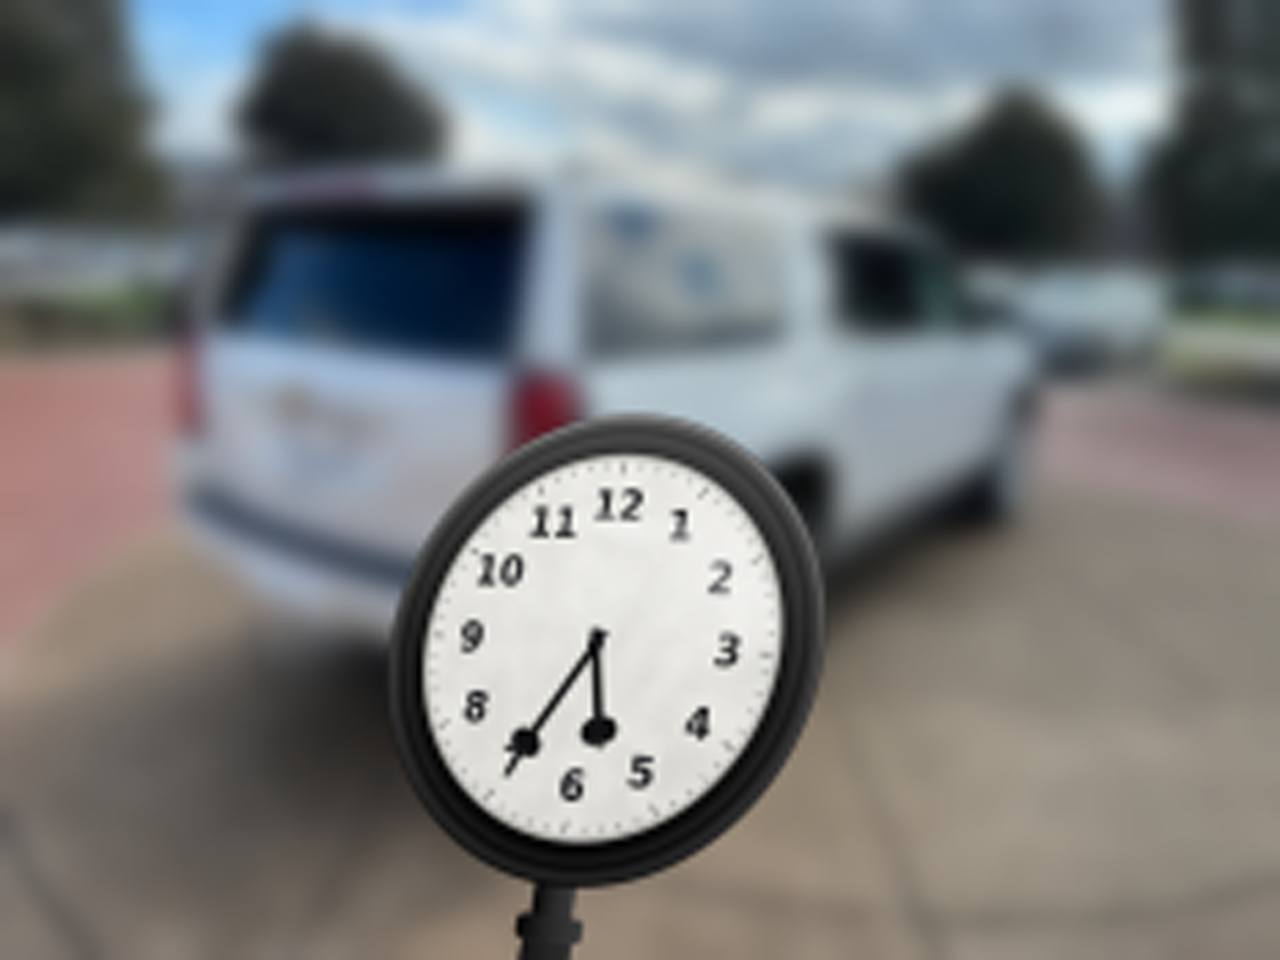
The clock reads 5,35
